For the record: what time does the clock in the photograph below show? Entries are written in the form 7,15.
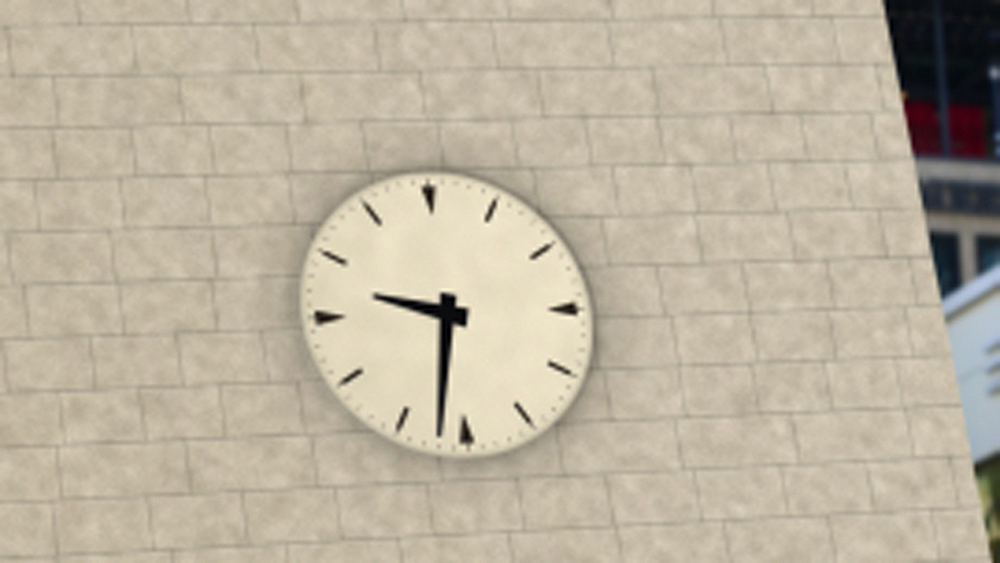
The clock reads 9,32
